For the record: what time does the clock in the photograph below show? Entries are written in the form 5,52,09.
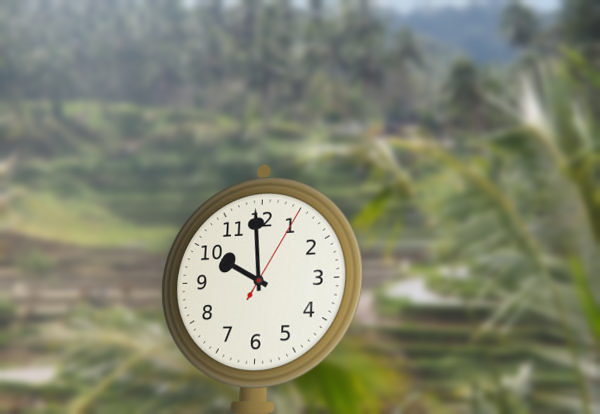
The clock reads 9,59,05
